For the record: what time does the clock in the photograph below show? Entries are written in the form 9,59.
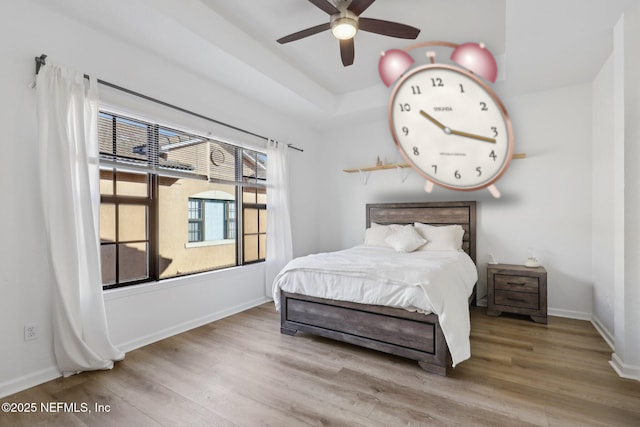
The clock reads 10,17
